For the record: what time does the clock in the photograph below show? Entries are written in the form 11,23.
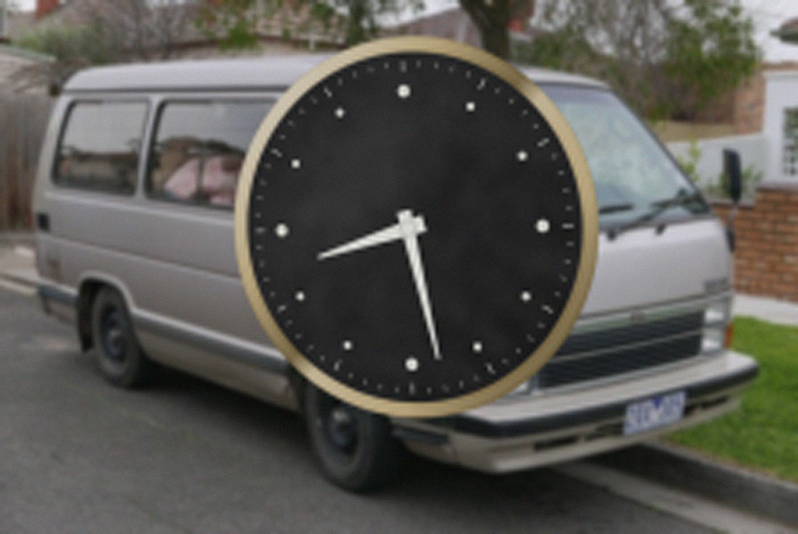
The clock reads 8,28
